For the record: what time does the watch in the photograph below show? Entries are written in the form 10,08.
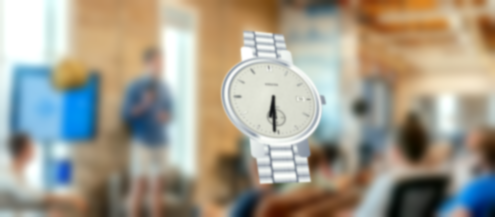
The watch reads 6,31
